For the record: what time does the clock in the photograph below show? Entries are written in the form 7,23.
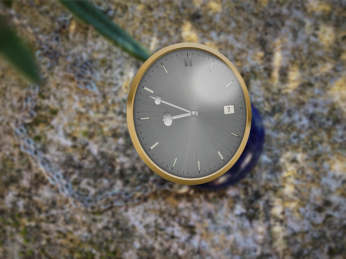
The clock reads 8,49
